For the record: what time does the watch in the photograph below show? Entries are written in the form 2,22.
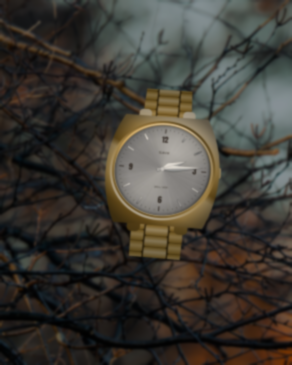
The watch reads 2,14
